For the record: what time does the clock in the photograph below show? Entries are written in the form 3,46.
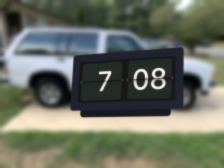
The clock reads 7,08
